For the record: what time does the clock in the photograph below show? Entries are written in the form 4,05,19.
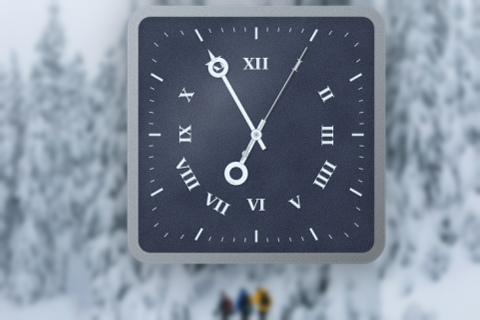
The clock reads 6,55,05
